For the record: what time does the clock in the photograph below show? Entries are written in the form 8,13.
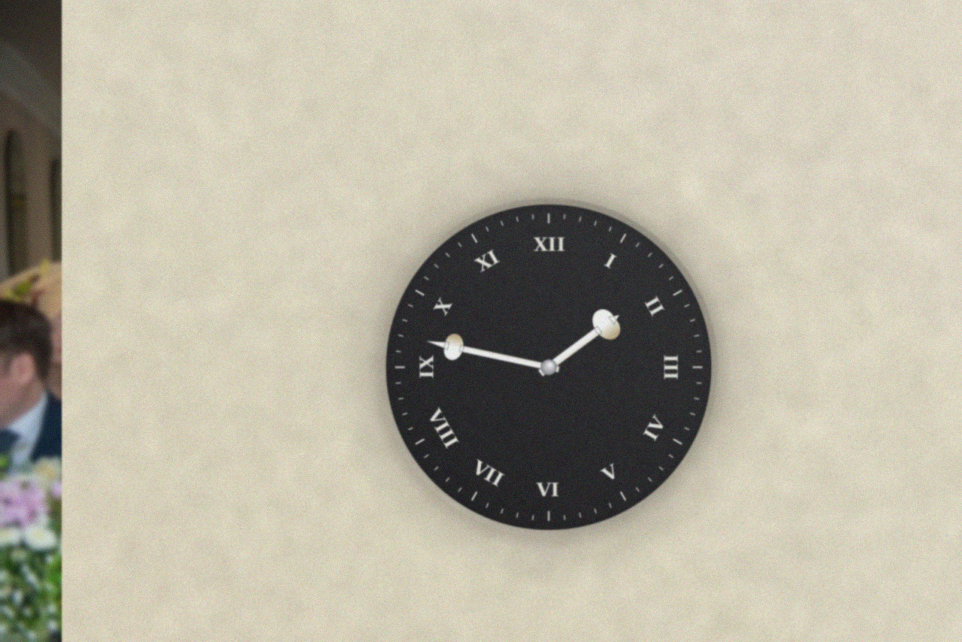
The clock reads 1,47
